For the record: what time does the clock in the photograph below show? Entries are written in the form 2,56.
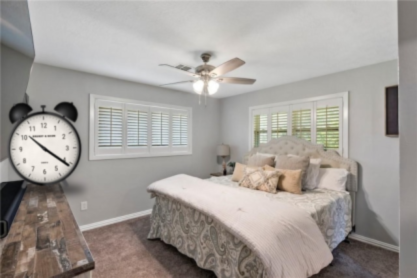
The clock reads 10,21
